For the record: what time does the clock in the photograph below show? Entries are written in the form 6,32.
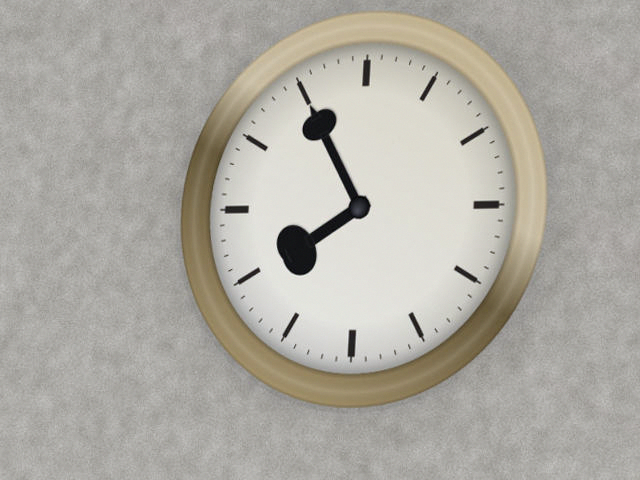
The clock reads 7,55
